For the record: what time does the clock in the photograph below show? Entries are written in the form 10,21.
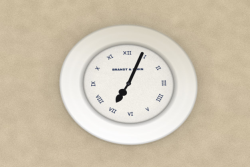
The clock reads 7,04
